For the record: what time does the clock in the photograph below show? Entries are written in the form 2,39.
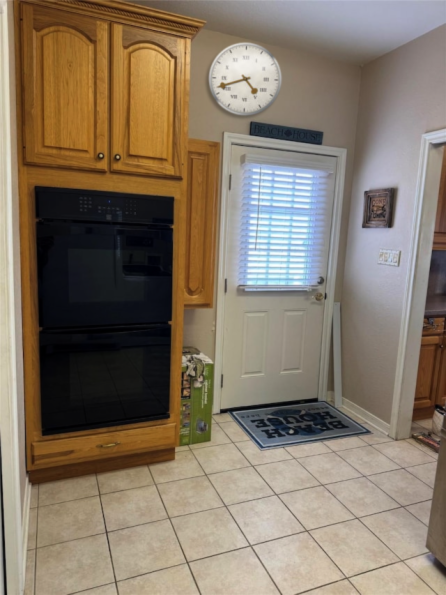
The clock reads 4,42
